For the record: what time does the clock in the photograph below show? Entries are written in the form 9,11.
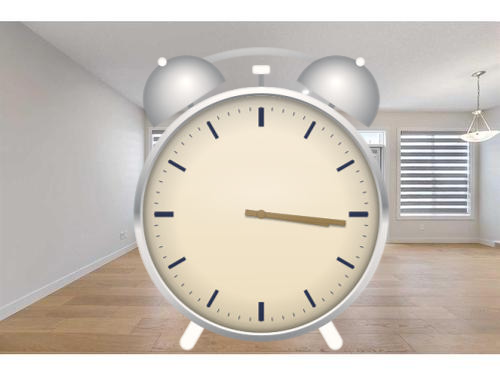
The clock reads 3,16
